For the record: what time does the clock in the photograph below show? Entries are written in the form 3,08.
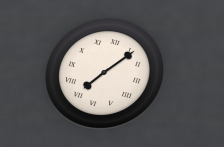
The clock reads 7,06
